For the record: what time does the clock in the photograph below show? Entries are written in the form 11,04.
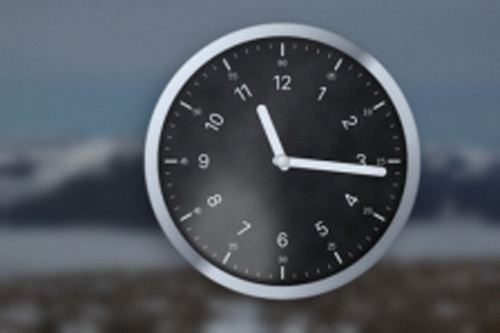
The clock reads 11,16
